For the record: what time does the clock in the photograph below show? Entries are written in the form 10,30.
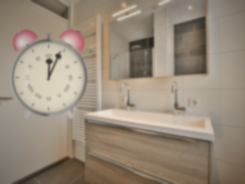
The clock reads 12,04
